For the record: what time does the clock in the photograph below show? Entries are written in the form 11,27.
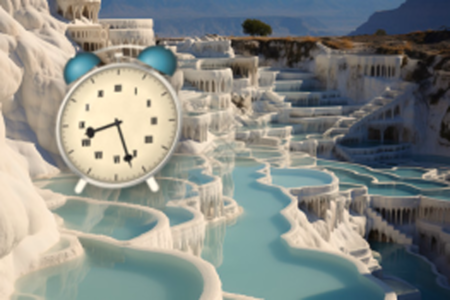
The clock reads 8,27
